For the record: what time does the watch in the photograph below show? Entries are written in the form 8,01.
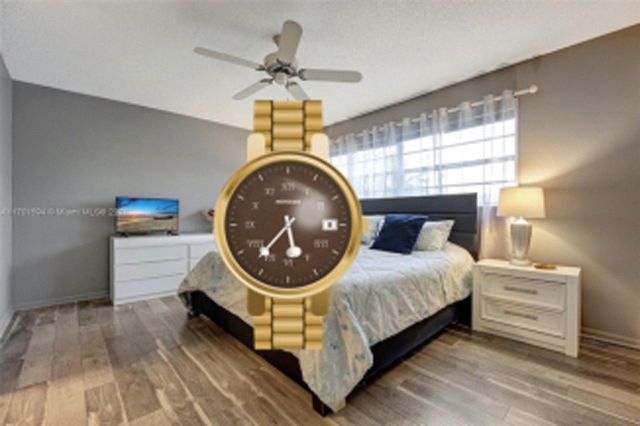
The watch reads 5,37
